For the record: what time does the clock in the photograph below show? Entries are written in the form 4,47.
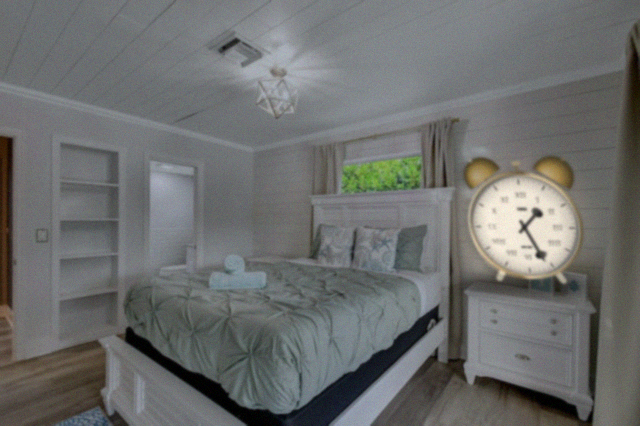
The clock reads 1,26
